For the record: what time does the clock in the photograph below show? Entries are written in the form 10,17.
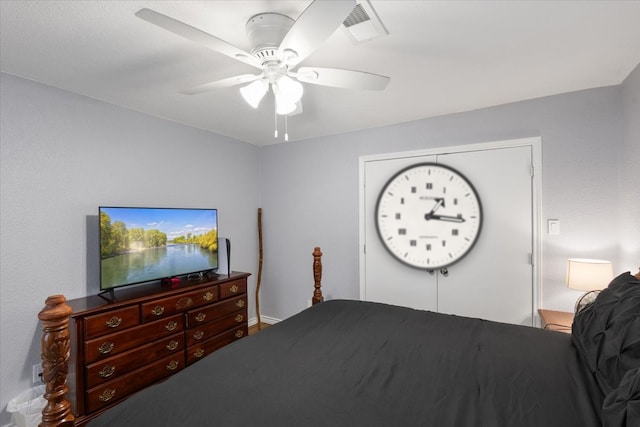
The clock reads 1,16
